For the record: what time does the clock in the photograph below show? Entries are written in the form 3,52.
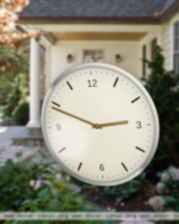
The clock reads 2,49
